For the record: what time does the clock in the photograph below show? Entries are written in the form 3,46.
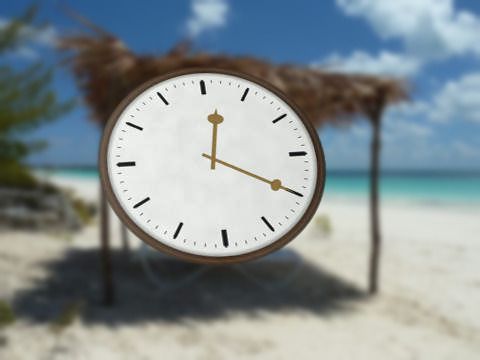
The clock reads 12,20
